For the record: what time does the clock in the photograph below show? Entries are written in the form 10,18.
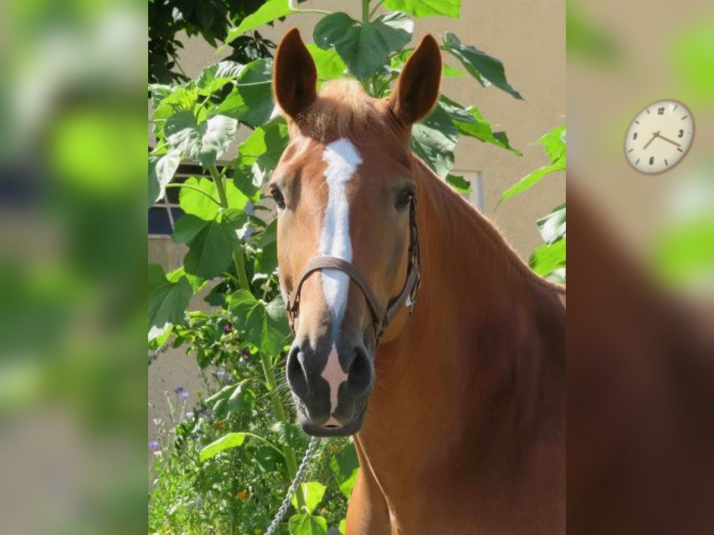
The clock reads 7,19
